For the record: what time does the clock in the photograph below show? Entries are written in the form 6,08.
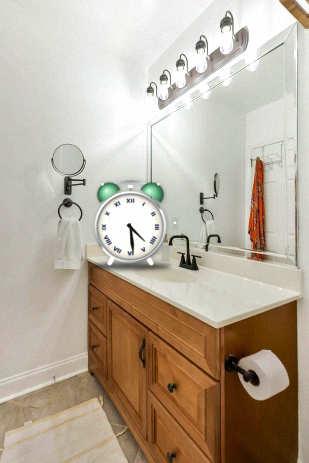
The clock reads 4,29
